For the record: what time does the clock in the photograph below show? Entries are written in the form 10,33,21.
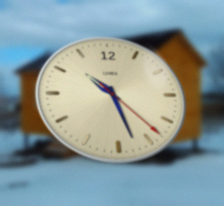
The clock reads 10,27,23
